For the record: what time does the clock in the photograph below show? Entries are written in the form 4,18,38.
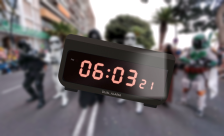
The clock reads 6,03,21
